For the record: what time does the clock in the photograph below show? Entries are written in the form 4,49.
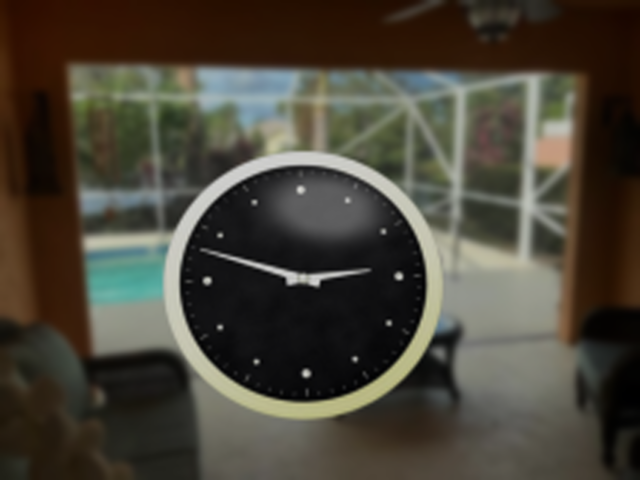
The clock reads 2,48
